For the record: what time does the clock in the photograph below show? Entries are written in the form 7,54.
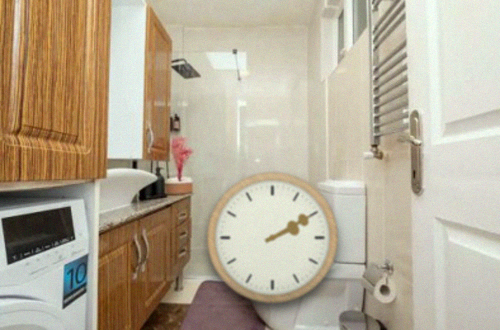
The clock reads 2,10
